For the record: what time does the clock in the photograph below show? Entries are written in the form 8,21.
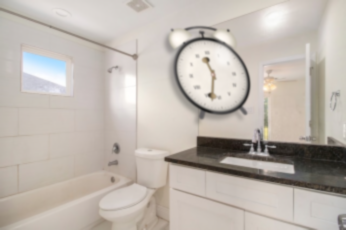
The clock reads 11,33
